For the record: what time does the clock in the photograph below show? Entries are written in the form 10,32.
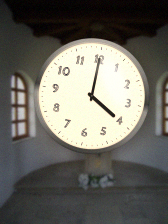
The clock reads 4,00
